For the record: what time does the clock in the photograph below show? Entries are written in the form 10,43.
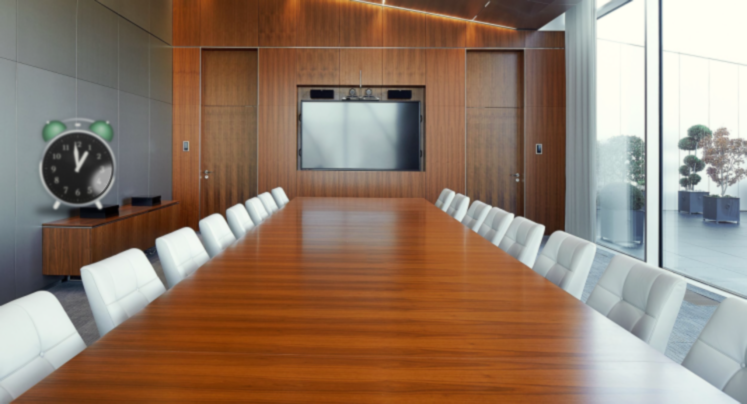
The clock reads 12,59
